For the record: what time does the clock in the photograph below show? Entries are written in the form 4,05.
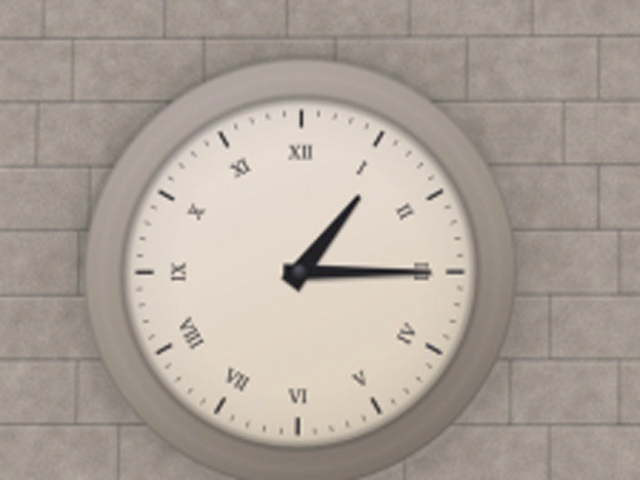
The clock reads 1,15
